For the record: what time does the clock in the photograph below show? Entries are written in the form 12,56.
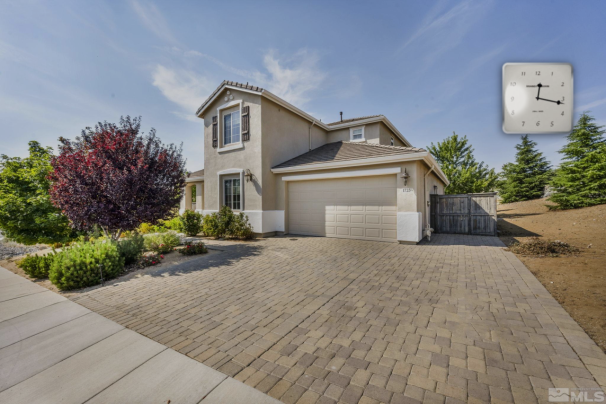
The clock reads 12,17
